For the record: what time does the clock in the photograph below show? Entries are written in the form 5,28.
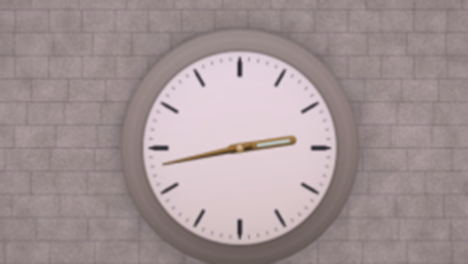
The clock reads 2,43
